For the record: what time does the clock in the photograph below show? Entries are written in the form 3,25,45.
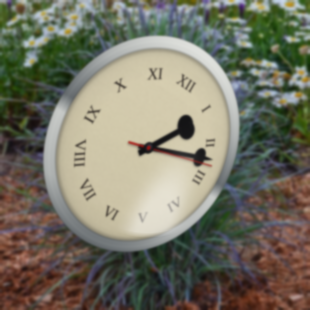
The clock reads 1,12,13
